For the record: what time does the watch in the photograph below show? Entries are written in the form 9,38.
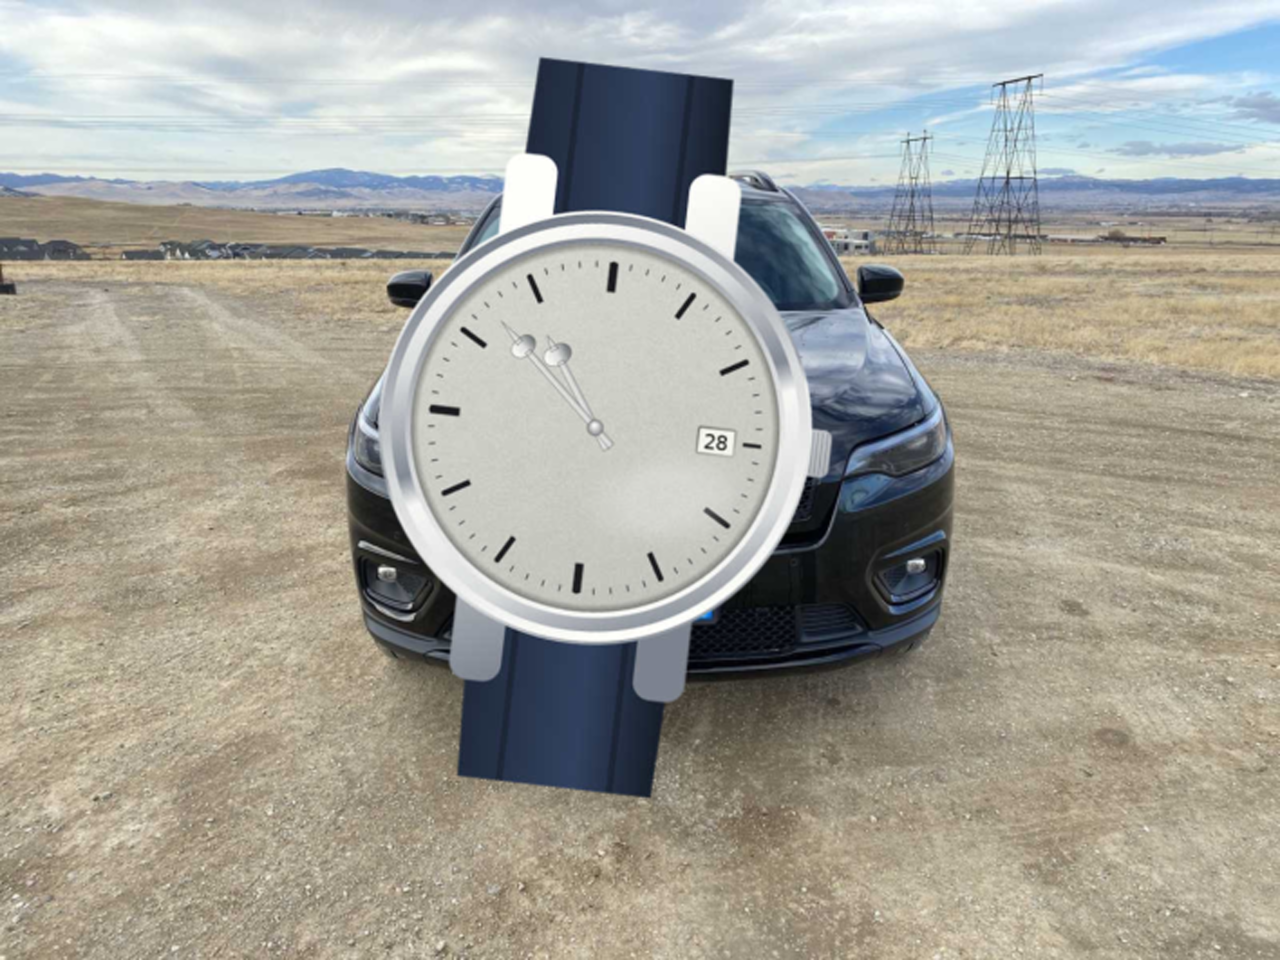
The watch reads 10,52
